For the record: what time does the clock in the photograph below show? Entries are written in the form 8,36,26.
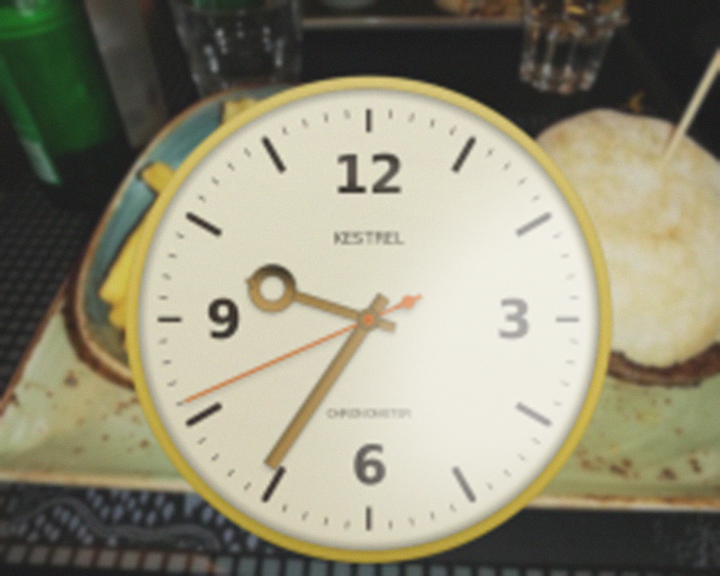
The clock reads 9,35,41
